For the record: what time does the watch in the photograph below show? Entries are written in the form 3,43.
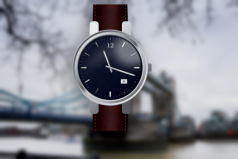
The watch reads 11,18
